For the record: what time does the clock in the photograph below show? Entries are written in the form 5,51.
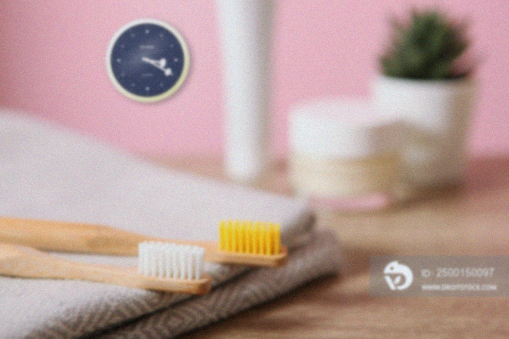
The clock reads 3,20
